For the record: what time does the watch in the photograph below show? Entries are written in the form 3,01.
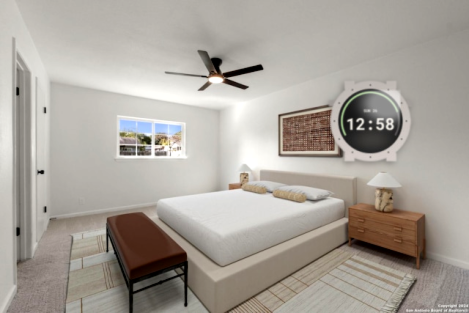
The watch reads 12,58
